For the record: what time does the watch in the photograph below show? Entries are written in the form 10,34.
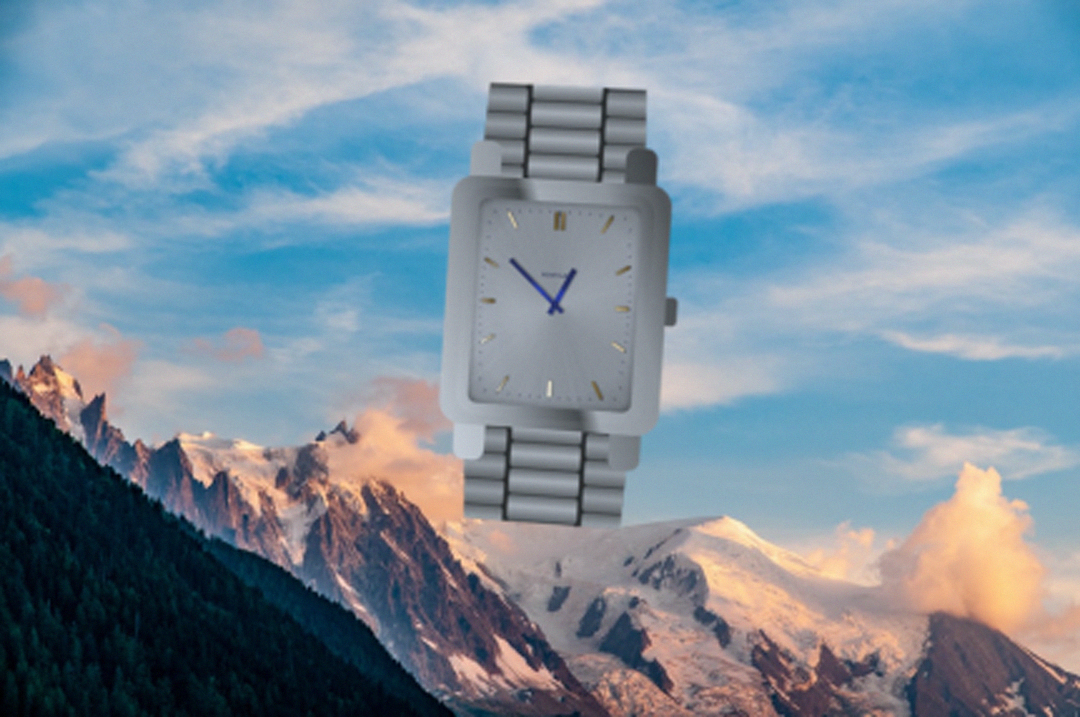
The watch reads 12,52
